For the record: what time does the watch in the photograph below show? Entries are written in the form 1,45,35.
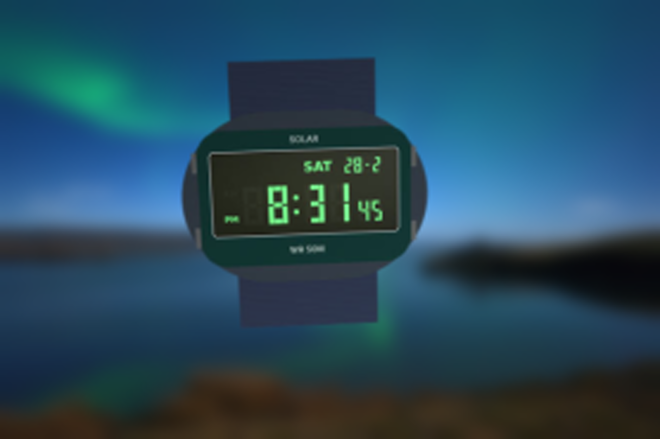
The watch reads 8,31,45
